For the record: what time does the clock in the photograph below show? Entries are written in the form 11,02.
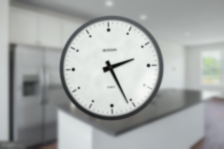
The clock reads 2,26
